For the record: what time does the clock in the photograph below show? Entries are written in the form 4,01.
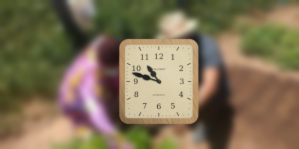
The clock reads 10,48
